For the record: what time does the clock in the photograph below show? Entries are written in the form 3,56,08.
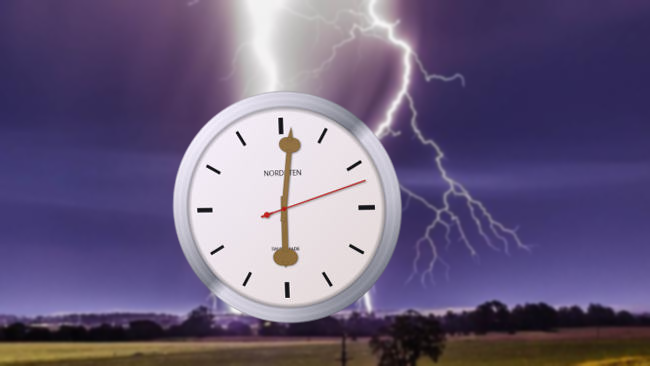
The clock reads 6,01,12
